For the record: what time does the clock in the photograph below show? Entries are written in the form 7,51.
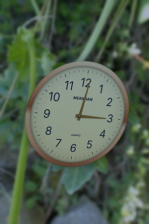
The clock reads 3,01
